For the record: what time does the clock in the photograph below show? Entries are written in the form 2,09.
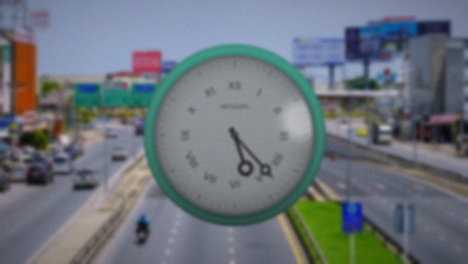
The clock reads 5,23
